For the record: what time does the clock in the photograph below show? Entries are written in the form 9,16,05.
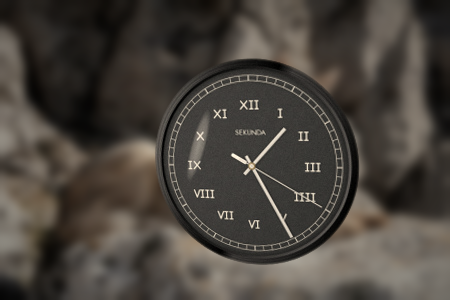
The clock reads 1,25,20
